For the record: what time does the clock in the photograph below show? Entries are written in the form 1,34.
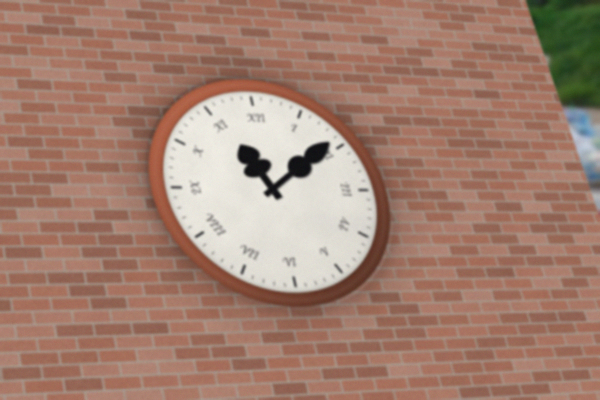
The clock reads 11,09
